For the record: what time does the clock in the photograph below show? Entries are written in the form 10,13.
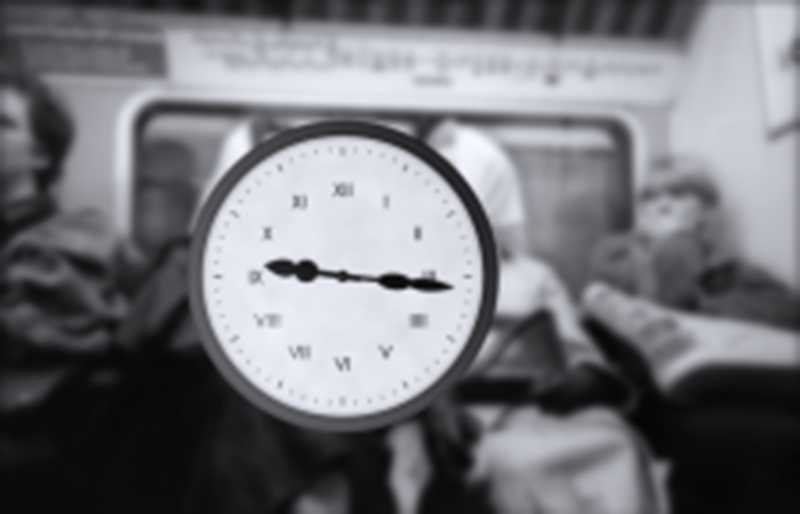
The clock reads 9,16
